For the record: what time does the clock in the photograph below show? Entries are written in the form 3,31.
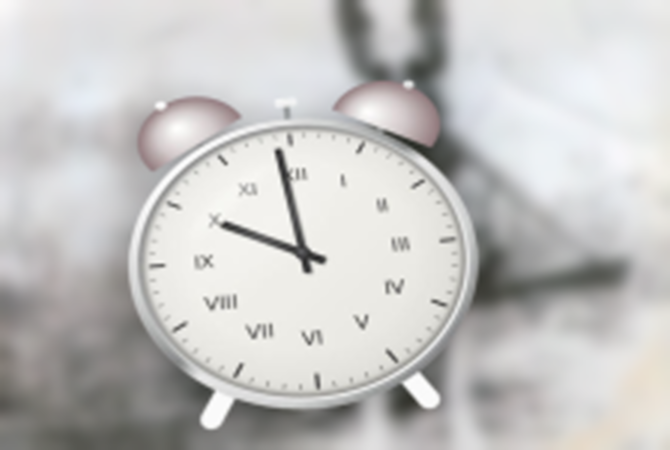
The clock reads 9,59
